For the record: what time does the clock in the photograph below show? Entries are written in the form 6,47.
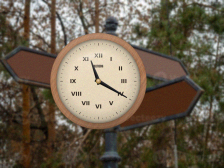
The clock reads 11,20
